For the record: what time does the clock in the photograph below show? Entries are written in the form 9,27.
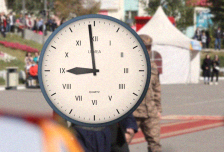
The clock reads 8,59
